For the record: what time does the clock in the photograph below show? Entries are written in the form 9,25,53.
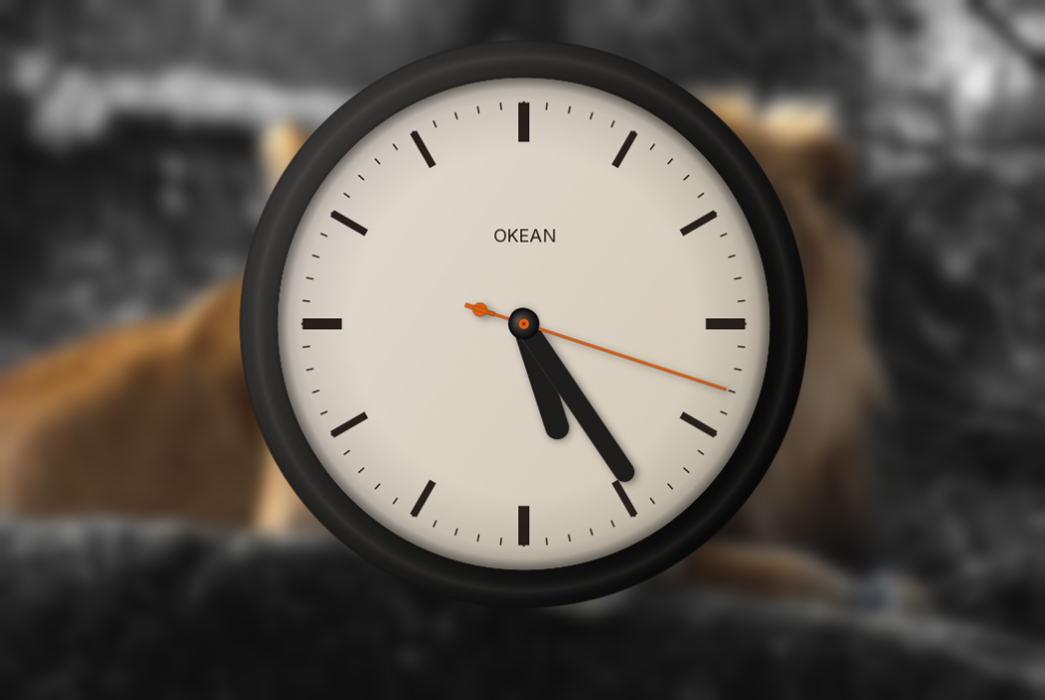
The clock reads 5,24,18
